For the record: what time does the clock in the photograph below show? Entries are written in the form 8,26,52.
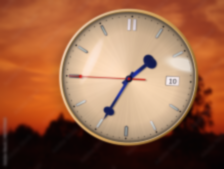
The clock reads 1,34,45
